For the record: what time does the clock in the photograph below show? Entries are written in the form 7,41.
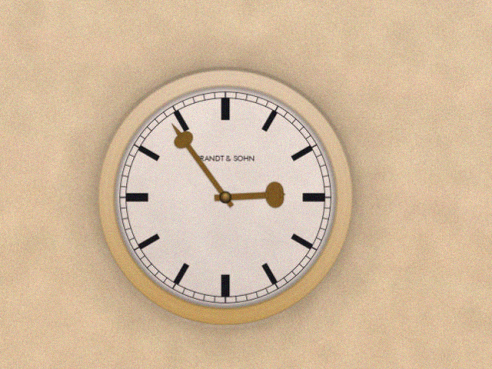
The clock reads 2,54
